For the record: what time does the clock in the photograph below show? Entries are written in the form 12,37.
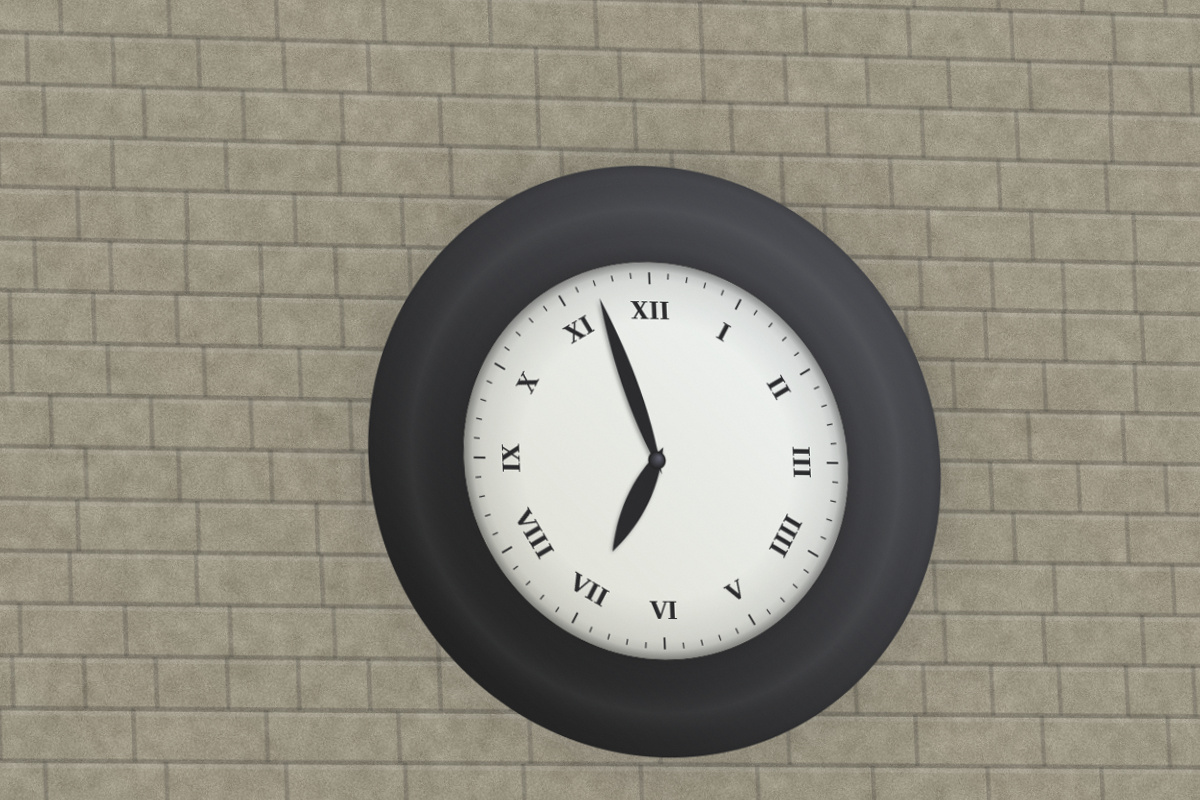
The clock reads 6,57
